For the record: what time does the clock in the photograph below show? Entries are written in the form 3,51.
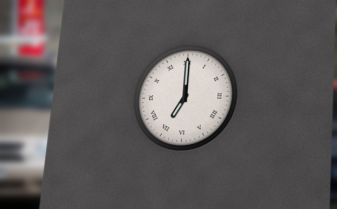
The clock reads 7,00
